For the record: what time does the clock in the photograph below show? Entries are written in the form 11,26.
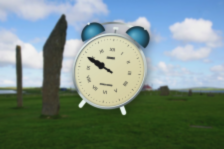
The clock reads 9,49
